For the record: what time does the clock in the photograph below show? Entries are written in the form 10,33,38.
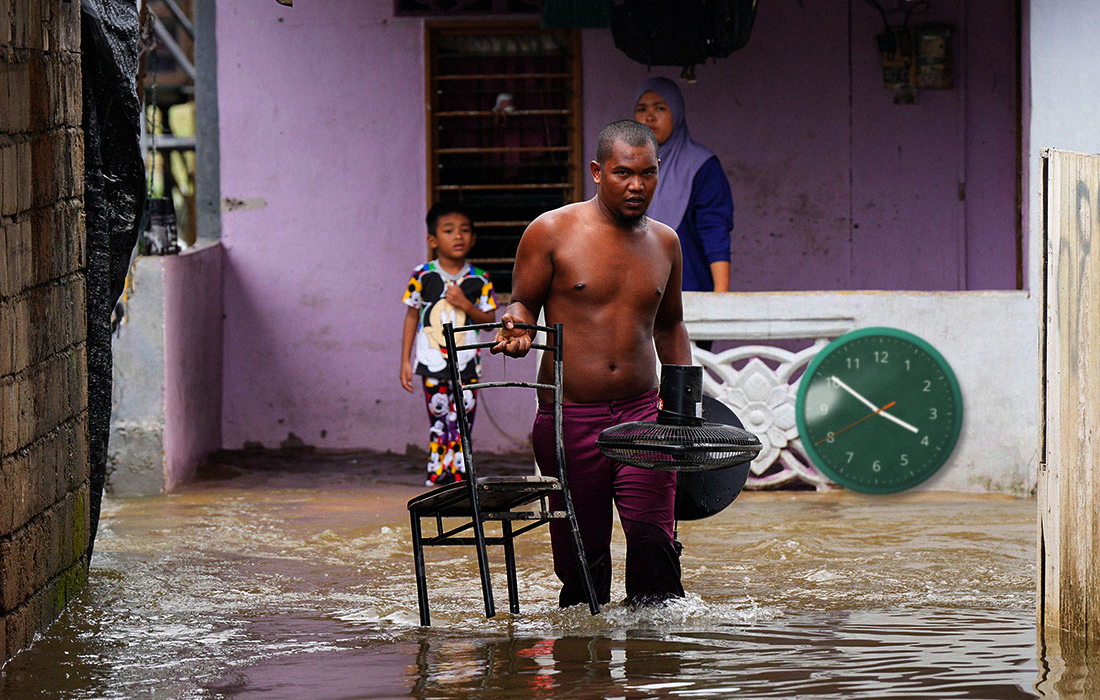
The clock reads 3,50,40
